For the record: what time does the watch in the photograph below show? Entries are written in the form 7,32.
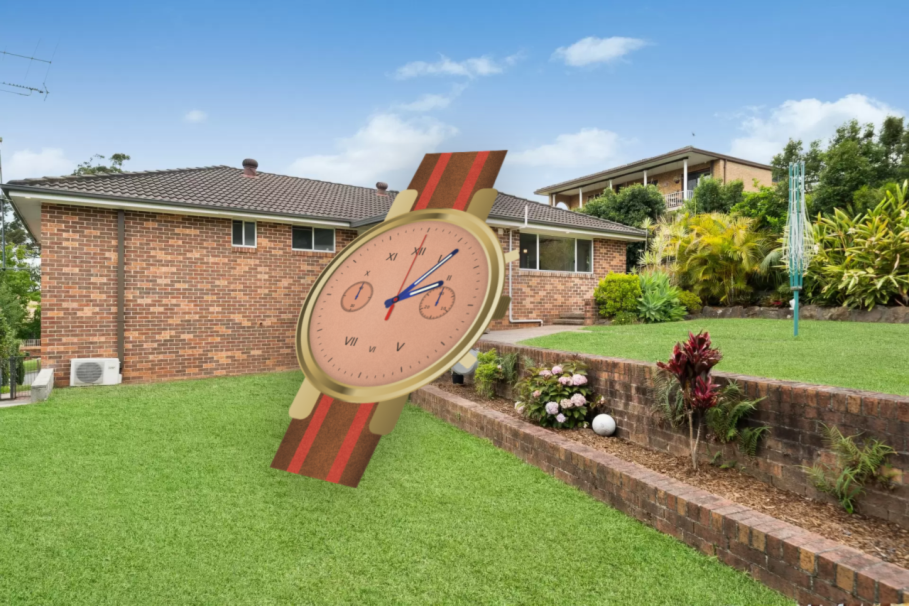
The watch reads 2,06
